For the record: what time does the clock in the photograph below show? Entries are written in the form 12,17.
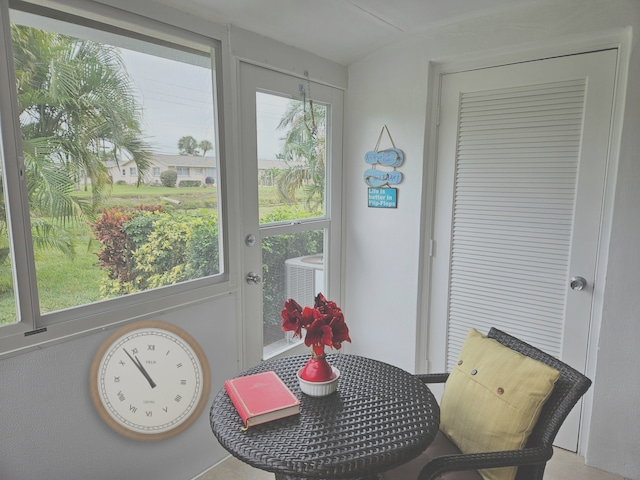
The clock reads 10,53
